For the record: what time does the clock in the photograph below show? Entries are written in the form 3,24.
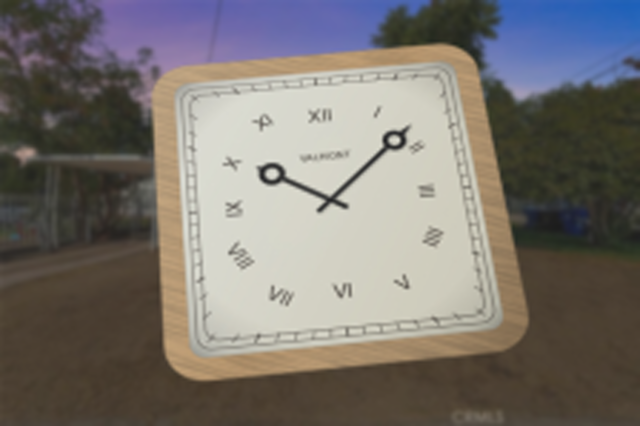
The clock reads 10,08
